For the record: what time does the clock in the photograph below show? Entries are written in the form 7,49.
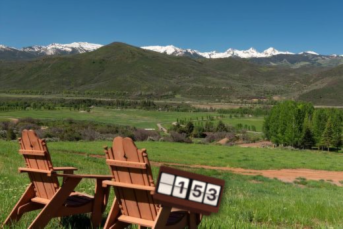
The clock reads 1,53
